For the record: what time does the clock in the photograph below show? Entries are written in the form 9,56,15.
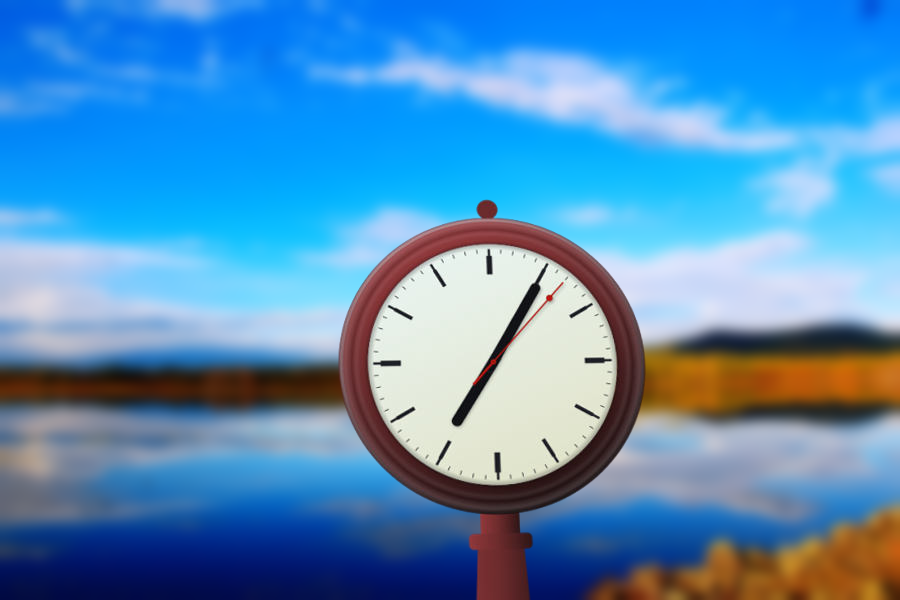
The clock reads 7,05,07
